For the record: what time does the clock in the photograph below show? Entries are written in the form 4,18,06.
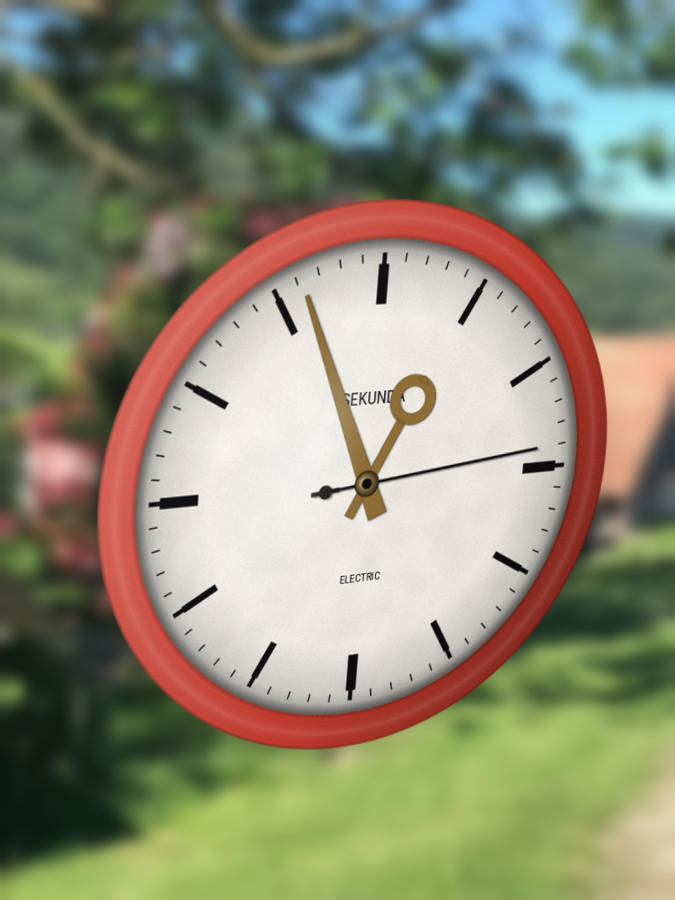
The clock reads 12,56,14
